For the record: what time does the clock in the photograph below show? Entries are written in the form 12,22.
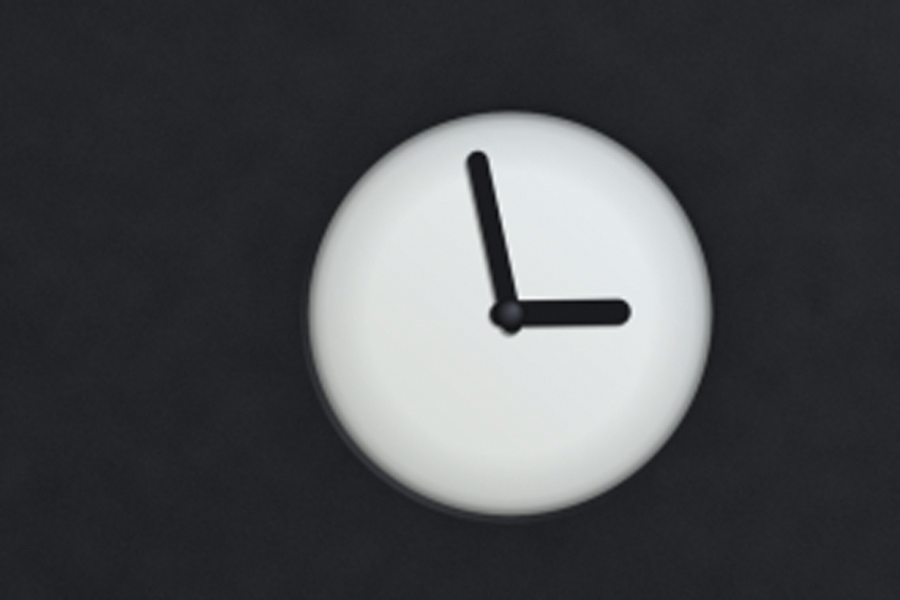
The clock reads 2,58
